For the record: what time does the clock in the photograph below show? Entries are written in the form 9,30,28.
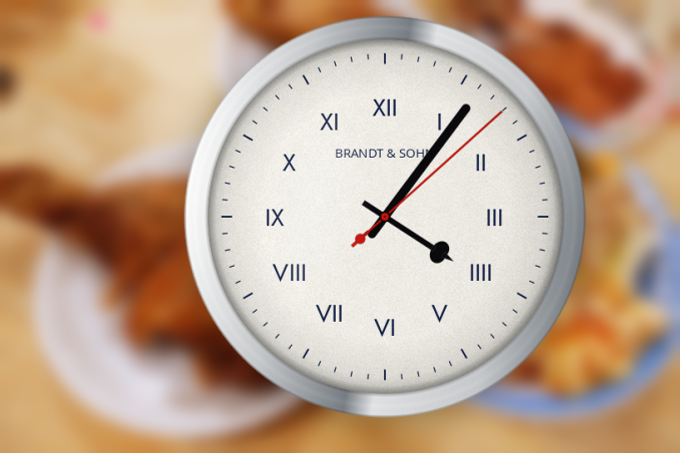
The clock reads 4,06,08
